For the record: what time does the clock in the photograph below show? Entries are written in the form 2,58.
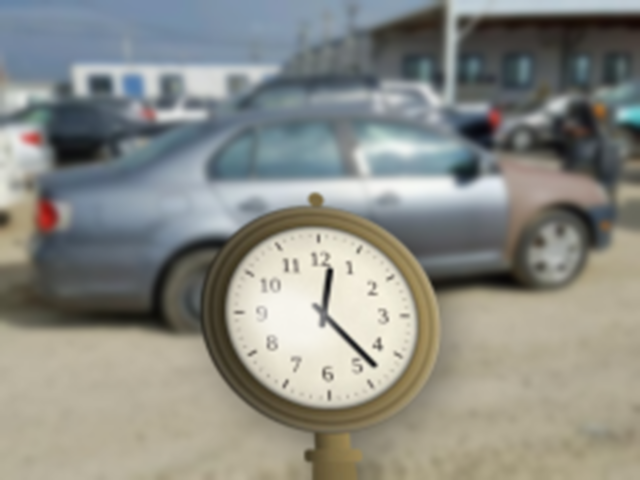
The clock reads 12,23
